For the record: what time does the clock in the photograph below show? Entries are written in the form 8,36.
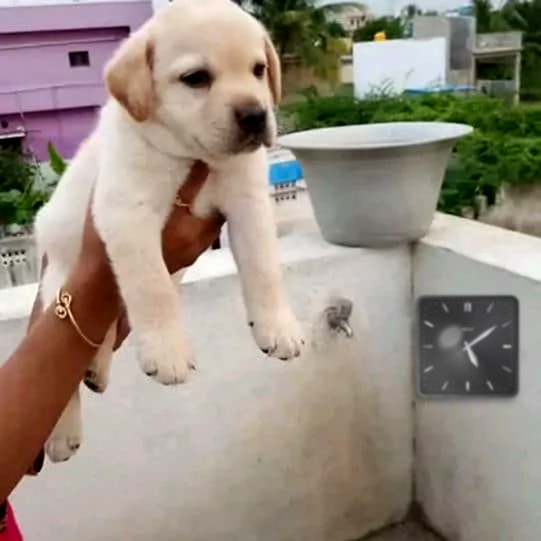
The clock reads 5,09
